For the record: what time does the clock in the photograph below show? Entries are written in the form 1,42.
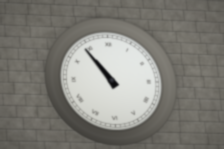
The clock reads 10,54
